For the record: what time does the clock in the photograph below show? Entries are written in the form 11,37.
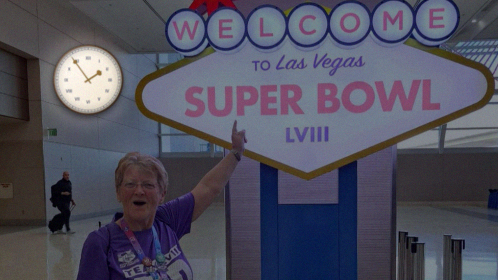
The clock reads 1,54
